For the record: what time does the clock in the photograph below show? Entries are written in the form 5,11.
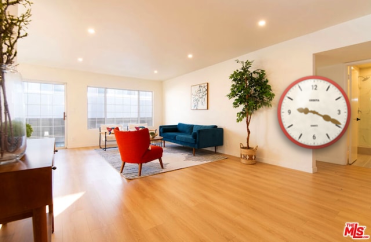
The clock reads 9,19
